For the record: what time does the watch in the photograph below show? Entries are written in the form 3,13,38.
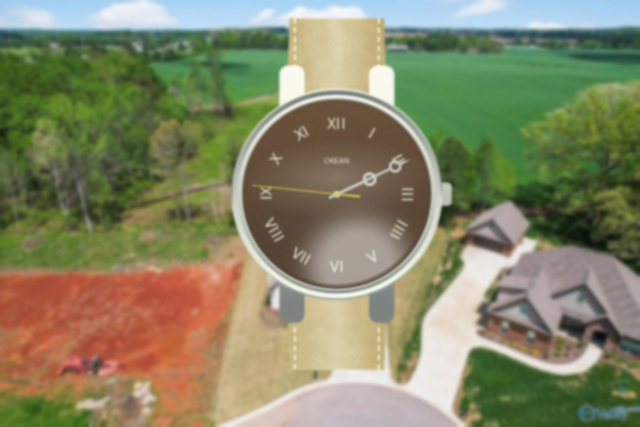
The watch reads 2,10,46
